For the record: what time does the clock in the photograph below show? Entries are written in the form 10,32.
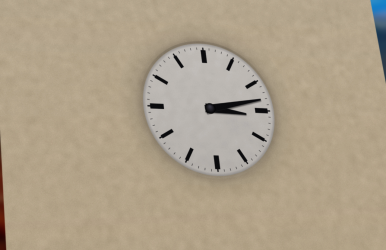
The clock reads 3,13
